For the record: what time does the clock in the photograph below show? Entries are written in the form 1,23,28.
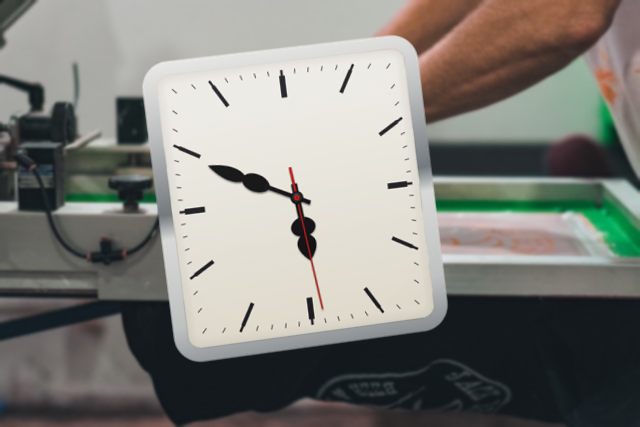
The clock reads 5,49,29
